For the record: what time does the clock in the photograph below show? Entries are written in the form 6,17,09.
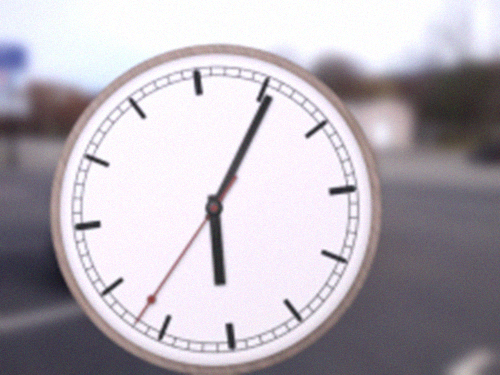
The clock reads 6,05,37
